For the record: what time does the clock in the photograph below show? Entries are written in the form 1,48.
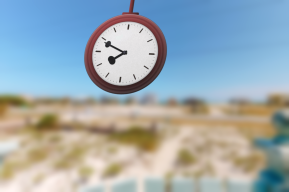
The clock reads 7,49
